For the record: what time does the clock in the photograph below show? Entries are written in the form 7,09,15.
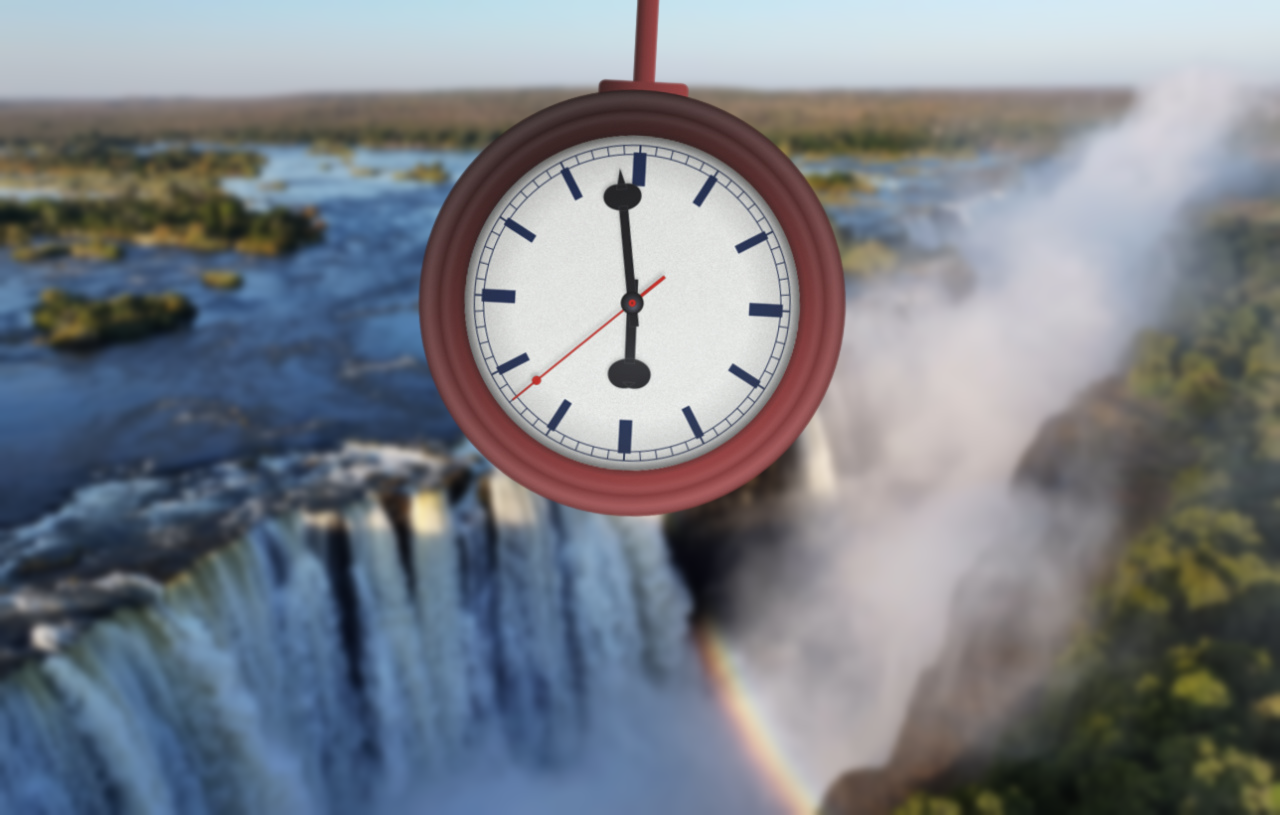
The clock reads 5,58,38
